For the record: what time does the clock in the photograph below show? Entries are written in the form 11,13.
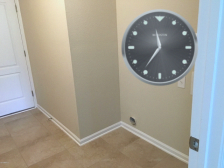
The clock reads 11,36
